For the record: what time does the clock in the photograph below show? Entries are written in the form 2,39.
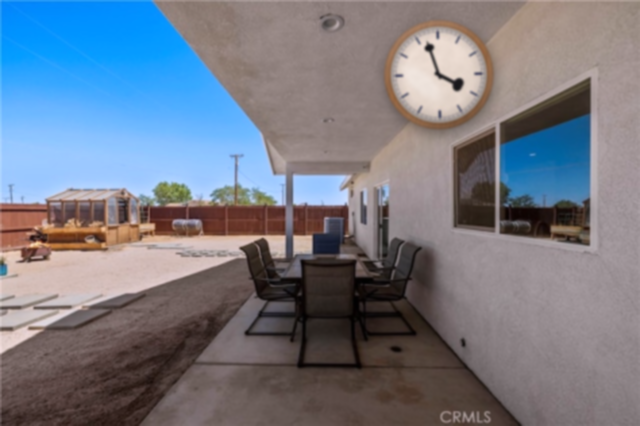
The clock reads 3,57
